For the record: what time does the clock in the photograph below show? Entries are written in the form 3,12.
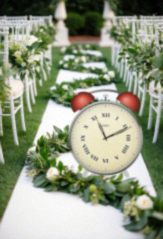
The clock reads 11,11
